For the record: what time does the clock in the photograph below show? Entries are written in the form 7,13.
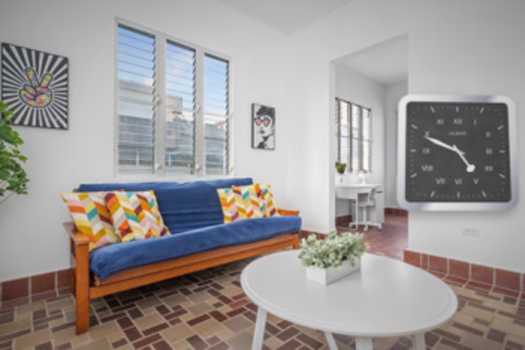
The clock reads 4,49
